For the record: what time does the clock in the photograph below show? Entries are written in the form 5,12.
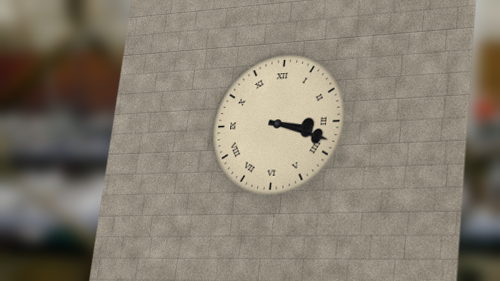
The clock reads 3,18
